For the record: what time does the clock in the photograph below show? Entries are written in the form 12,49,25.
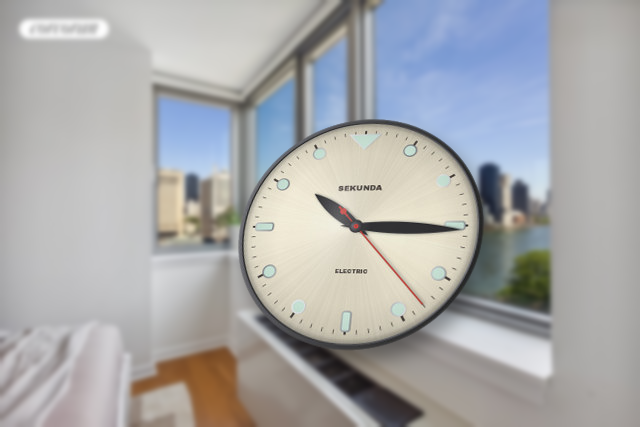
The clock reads 10,15,23
